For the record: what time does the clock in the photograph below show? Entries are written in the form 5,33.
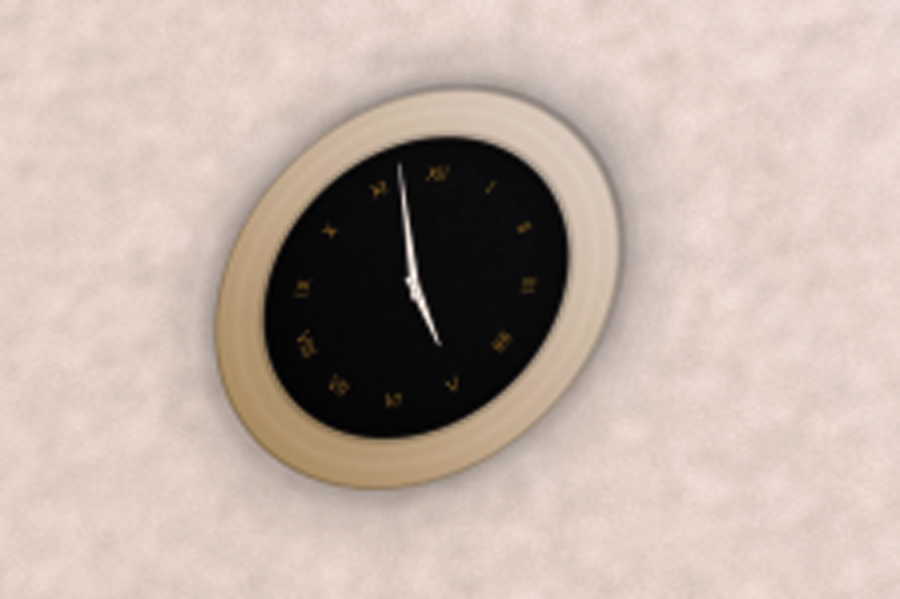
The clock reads 4,57
